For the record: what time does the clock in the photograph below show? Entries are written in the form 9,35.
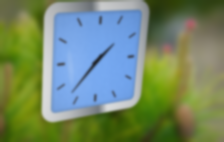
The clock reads 1,37
